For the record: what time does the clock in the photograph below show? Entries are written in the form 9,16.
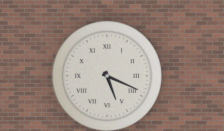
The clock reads 5,19
